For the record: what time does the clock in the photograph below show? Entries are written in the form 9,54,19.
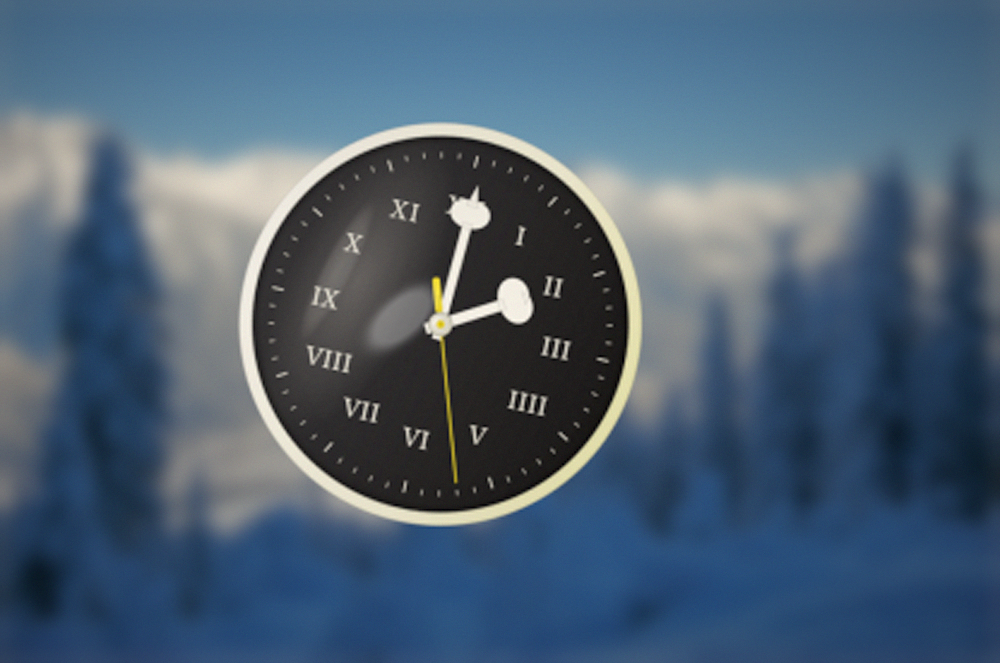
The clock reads 2,00,27
